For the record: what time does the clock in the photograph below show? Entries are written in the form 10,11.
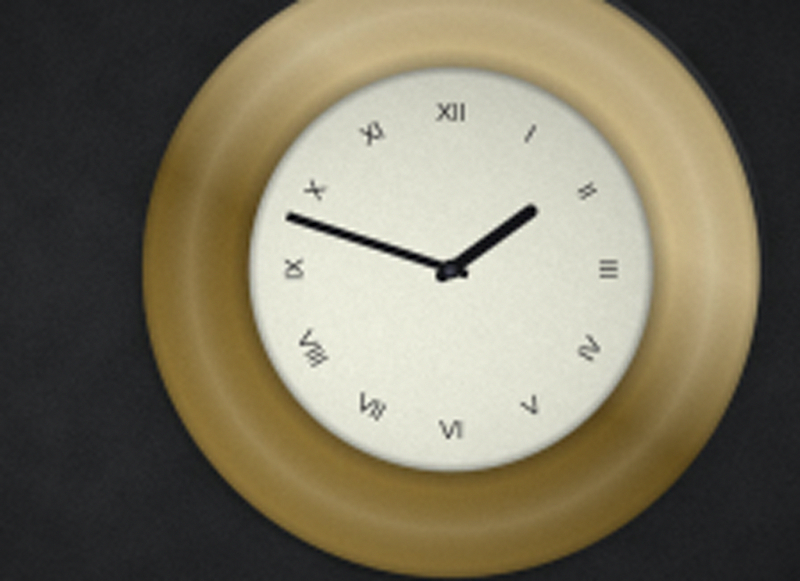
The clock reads 1,48
